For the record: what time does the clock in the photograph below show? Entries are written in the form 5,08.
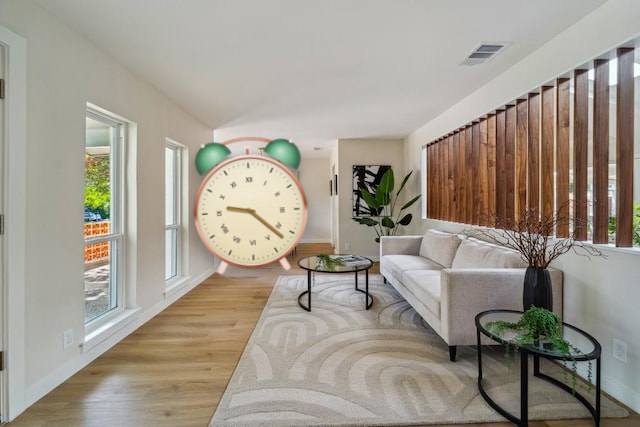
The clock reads 9,22
